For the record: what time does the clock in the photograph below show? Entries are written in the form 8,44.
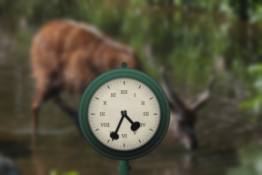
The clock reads 4,34
